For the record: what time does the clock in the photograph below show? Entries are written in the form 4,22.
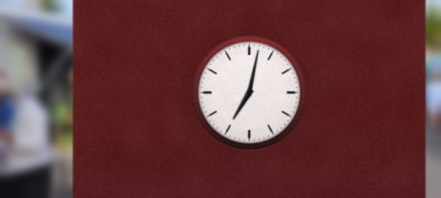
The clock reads 7,02
